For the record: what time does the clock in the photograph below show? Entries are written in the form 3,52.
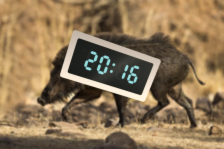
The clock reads 20,16
